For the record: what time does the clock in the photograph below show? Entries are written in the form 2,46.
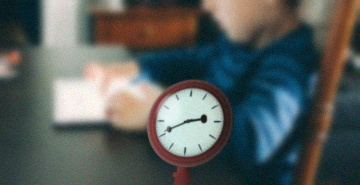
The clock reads 2,41
